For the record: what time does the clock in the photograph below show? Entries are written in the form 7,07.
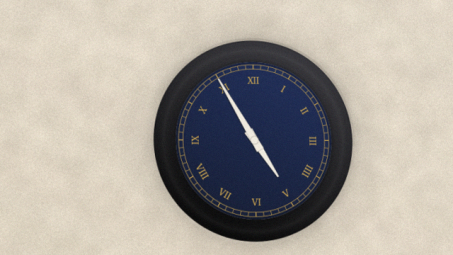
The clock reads 4,55
